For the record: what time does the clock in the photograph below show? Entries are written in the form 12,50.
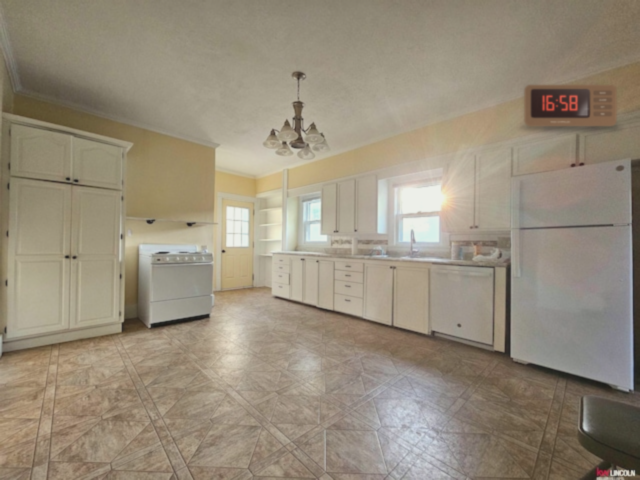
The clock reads 16,58
